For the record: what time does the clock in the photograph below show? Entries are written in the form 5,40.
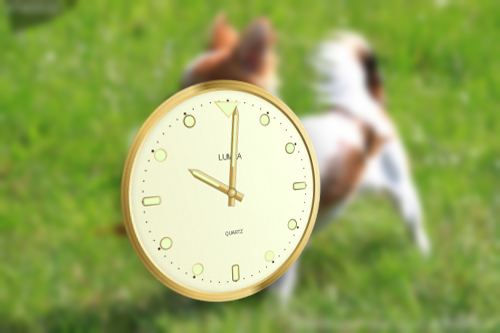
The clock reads 10,01
